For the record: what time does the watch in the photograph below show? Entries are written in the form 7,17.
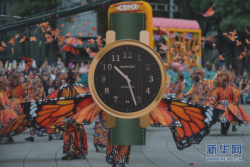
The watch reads 10,27
